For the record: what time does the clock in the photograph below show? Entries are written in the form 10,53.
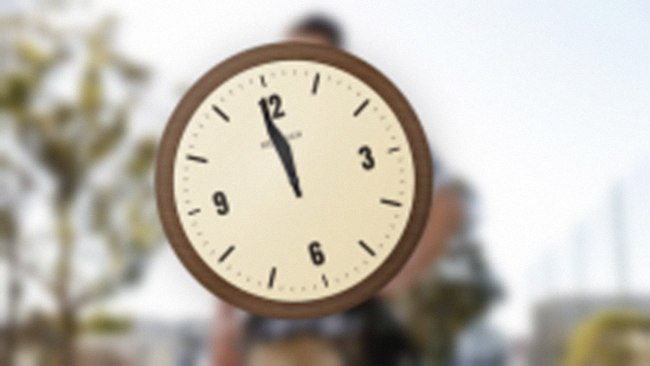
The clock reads 11,59
